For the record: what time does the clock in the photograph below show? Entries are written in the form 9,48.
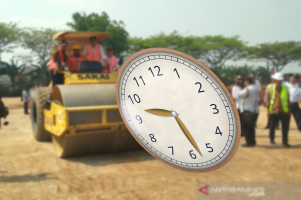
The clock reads 9,28
